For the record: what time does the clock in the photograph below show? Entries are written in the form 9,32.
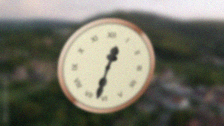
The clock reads 12,32
